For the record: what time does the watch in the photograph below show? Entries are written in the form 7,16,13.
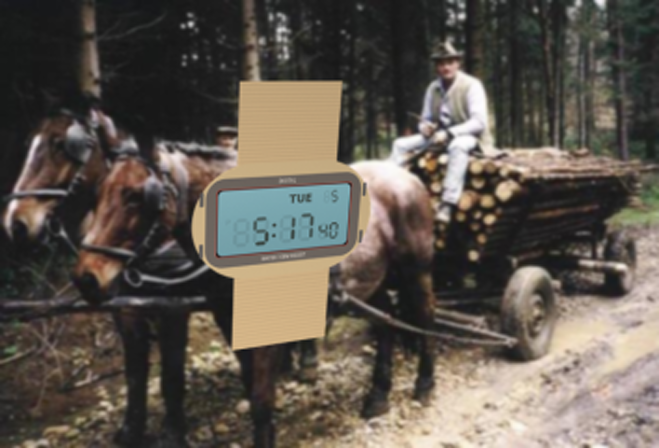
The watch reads 5,17,40
